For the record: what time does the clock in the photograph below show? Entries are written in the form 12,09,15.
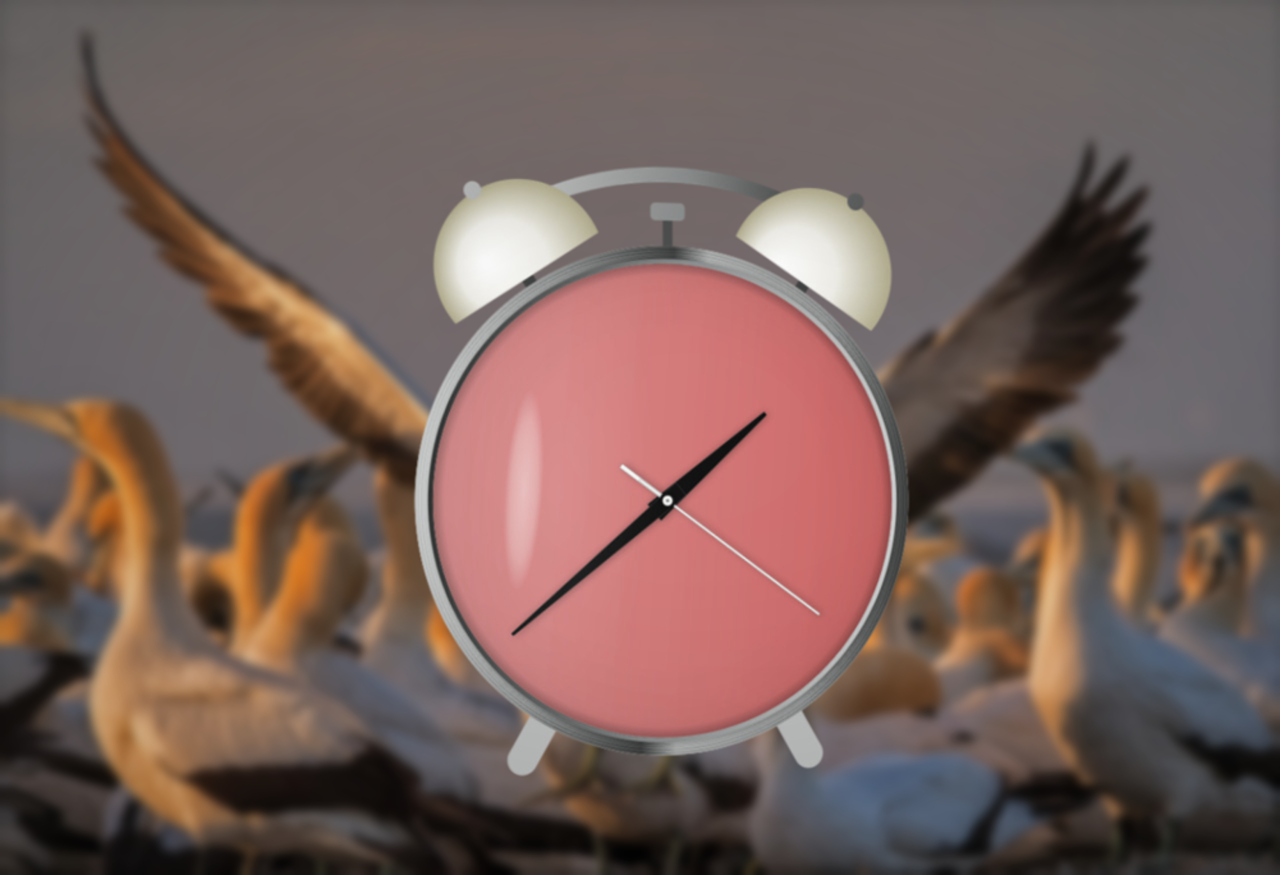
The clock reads 1,38,21
